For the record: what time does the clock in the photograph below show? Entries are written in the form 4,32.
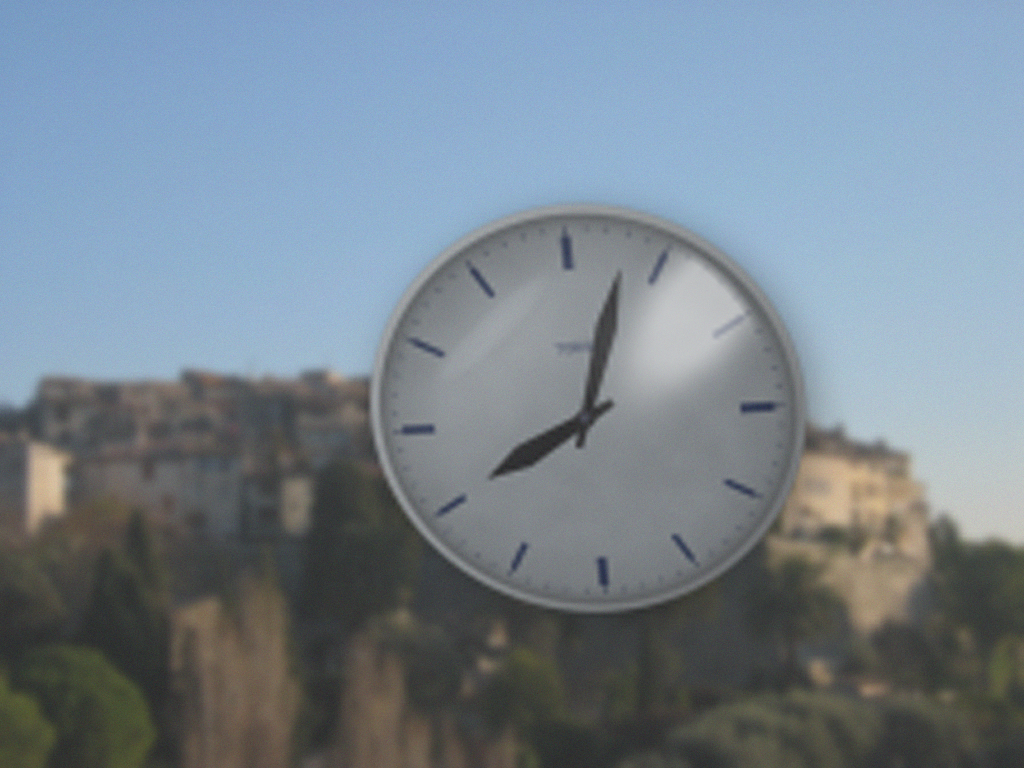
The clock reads 8,03
